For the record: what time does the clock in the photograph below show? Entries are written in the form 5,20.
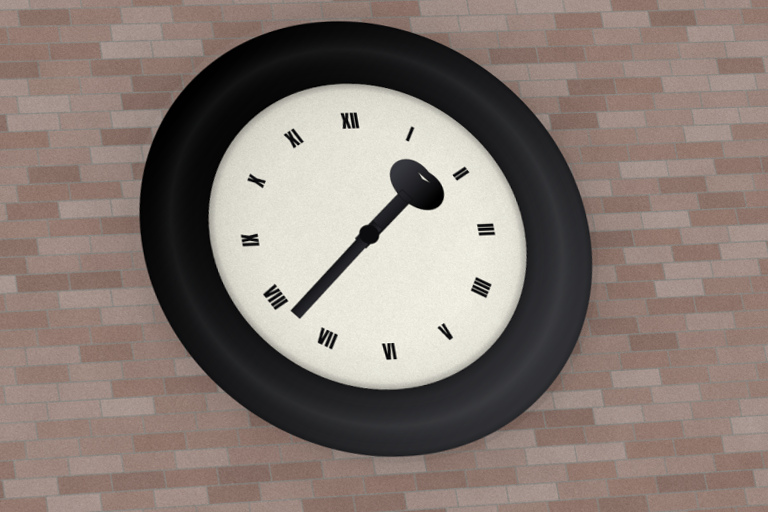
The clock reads 1,38
